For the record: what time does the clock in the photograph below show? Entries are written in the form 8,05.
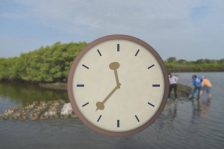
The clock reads 11,37
